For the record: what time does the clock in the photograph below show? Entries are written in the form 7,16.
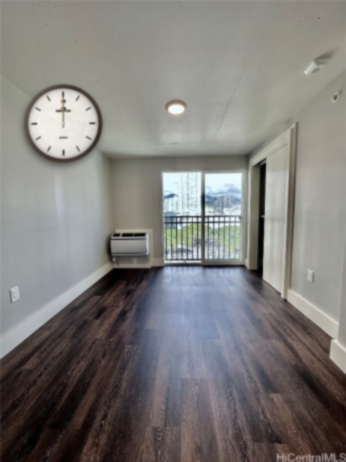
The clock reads 12,00
